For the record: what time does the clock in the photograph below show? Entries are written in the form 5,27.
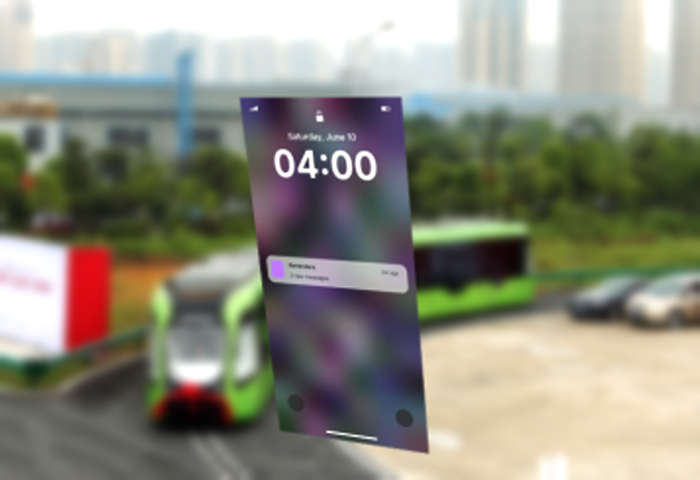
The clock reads 4,00
